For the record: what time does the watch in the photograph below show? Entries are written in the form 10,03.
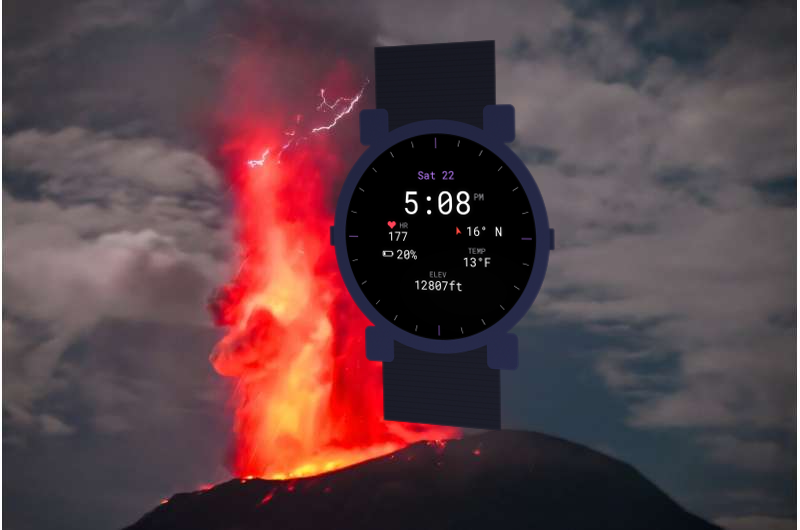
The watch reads 5,08
